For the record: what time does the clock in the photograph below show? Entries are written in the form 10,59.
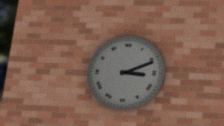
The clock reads 3,11
